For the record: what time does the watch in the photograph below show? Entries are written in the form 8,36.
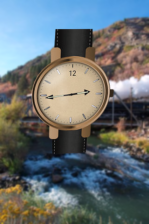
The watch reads 2,44
